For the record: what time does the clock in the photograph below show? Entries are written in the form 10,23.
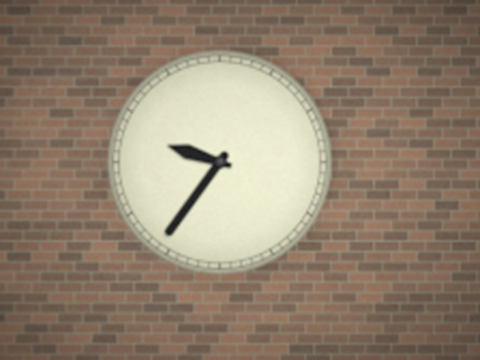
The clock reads 9,36
